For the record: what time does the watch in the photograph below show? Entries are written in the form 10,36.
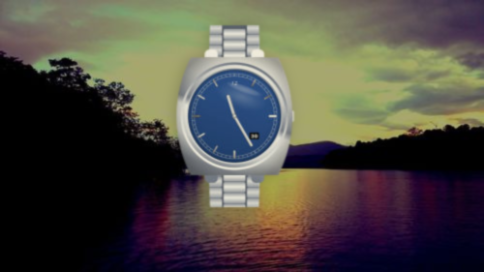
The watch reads 11,25
